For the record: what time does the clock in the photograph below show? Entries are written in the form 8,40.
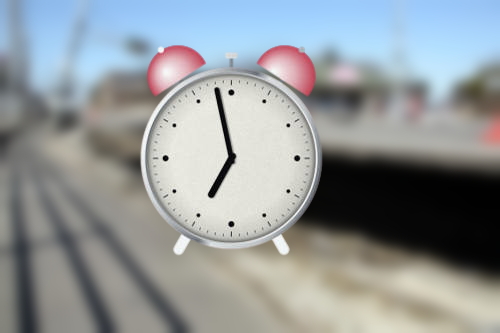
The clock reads 6,58
